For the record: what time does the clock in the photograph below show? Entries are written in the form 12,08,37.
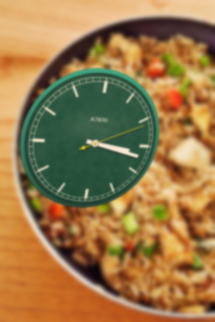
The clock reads 3,17,11
